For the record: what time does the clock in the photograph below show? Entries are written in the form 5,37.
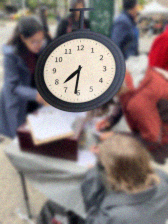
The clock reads 7,31
